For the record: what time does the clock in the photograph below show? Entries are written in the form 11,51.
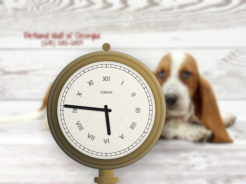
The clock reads 5,46
